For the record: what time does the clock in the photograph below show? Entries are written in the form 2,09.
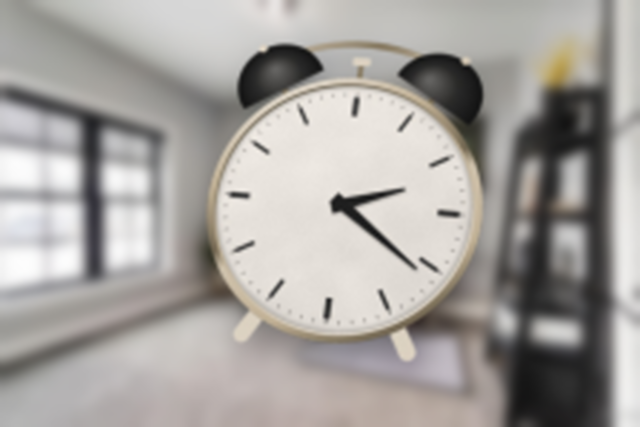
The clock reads 2,21
